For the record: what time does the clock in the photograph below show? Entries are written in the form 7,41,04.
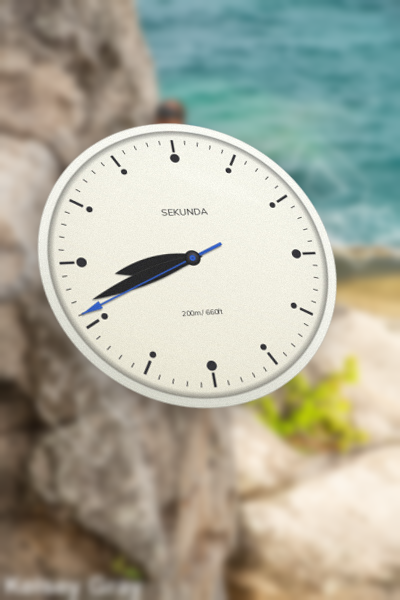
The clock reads 8,41,41
